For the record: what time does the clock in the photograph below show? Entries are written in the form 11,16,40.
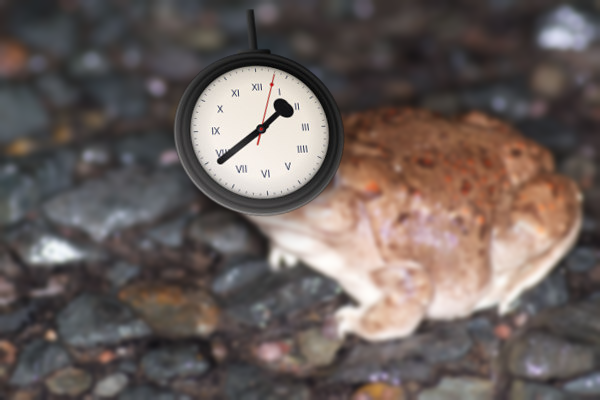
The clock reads 1,39,03
